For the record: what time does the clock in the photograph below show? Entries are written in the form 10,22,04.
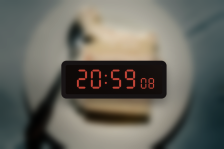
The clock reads 20,59,08
